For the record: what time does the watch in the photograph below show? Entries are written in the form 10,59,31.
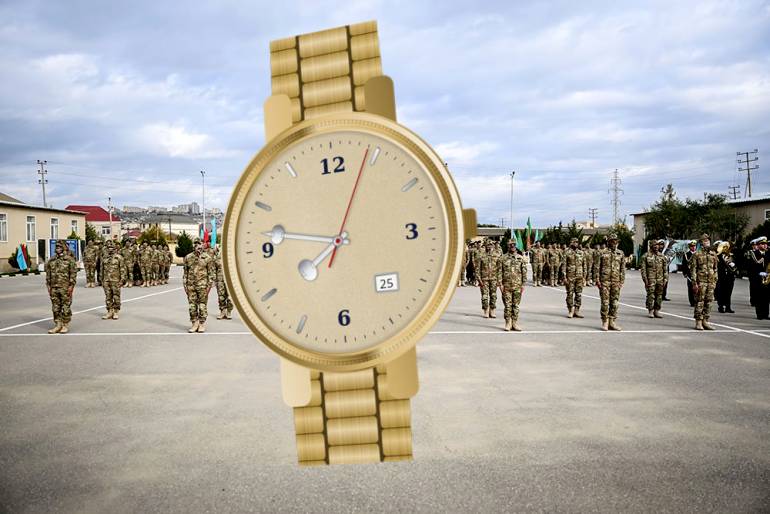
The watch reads 7,47,04
